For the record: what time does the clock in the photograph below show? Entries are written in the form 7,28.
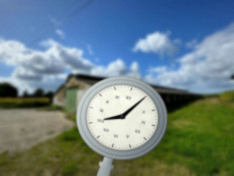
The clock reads 8,05
